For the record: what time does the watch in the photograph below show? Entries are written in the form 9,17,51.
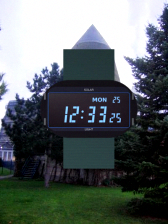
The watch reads 12,33,25
